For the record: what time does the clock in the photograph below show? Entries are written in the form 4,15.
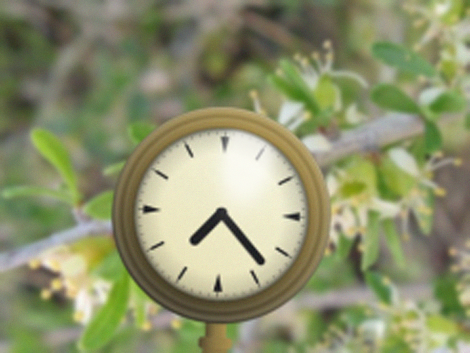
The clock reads 7,23
